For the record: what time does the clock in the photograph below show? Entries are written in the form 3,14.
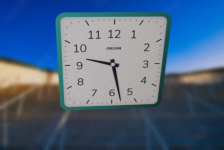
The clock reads 9,28
